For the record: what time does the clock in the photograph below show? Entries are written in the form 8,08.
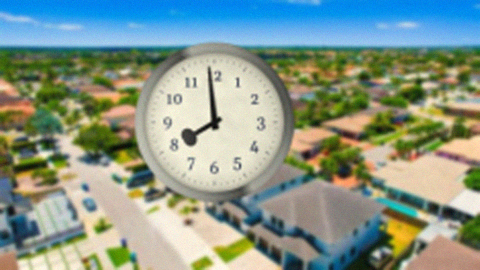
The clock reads 7,59
